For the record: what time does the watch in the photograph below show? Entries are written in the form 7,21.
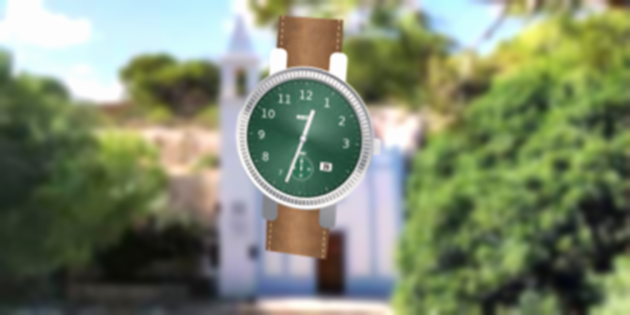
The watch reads 12,33
